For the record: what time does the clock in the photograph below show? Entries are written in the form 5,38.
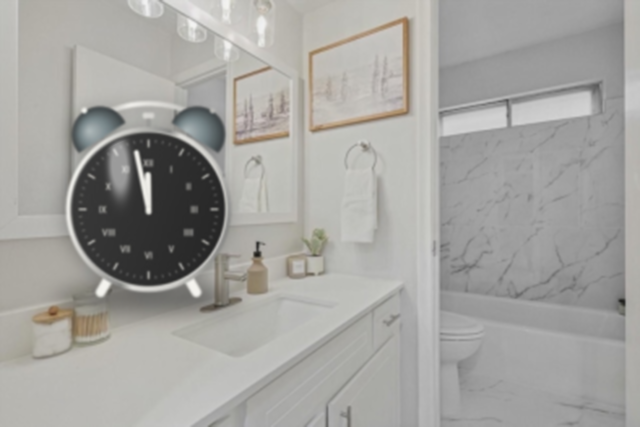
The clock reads 11,58
